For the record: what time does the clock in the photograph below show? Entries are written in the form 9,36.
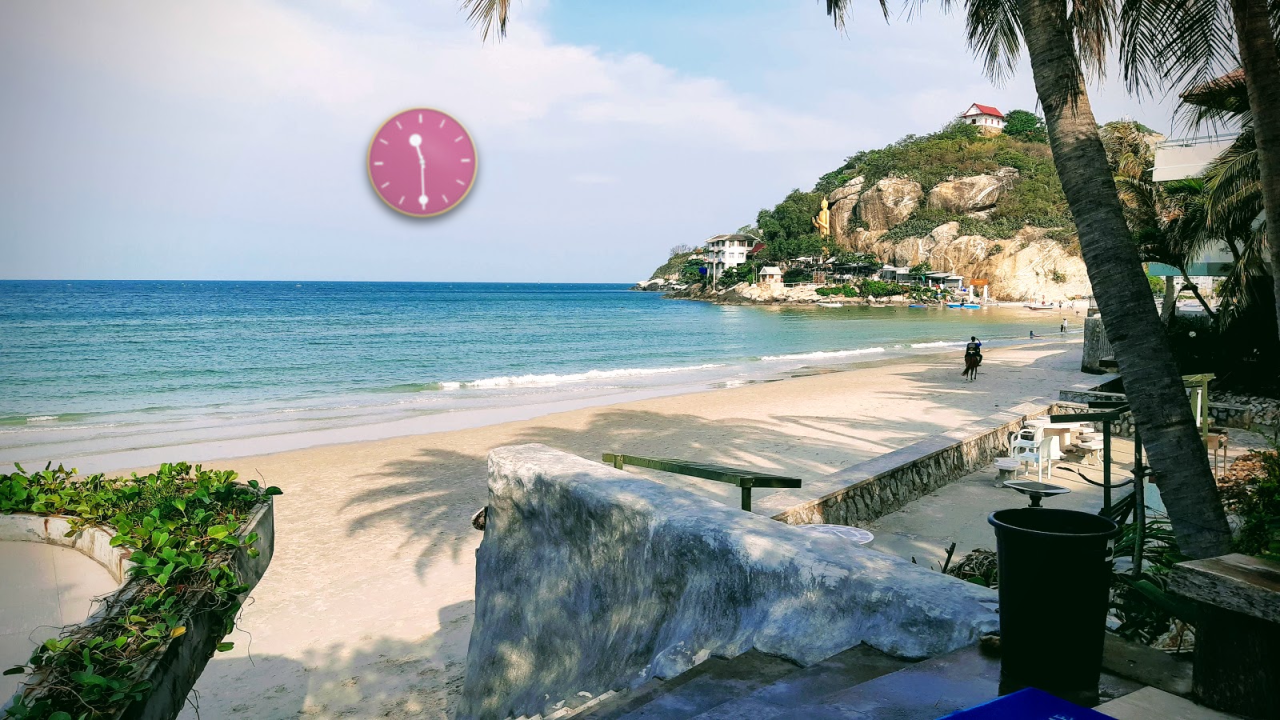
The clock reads 11,30
